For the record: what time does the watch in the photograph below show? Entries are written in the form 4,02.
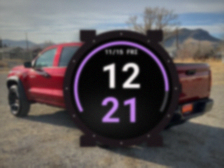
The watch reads 12,21
